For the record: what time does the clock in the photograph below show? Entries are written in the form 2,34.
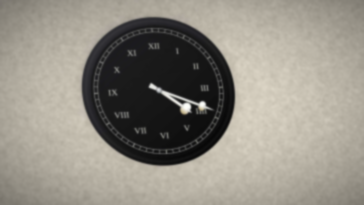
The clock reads 4,19
